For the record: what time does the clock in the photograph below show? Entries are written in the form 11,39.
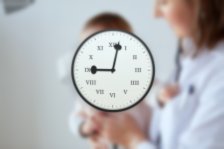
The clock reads 9,02
